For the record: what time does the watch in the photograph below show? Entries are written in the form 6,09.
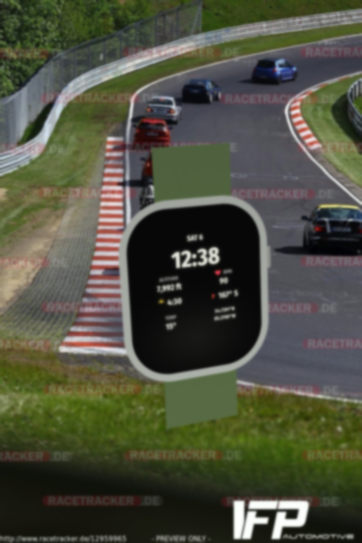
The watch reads 12,38
